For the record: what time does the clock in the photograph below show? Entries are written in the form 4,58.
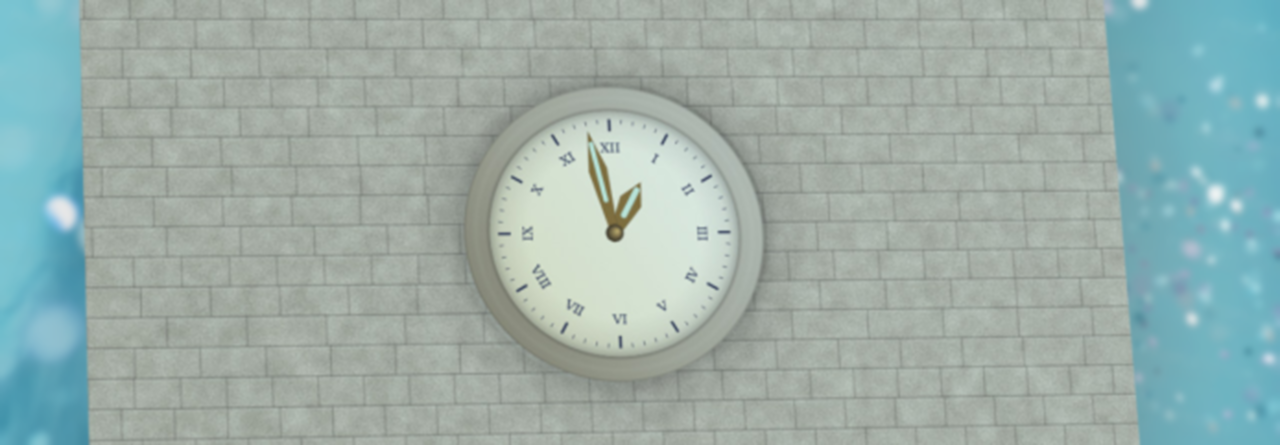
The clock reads 12,58
